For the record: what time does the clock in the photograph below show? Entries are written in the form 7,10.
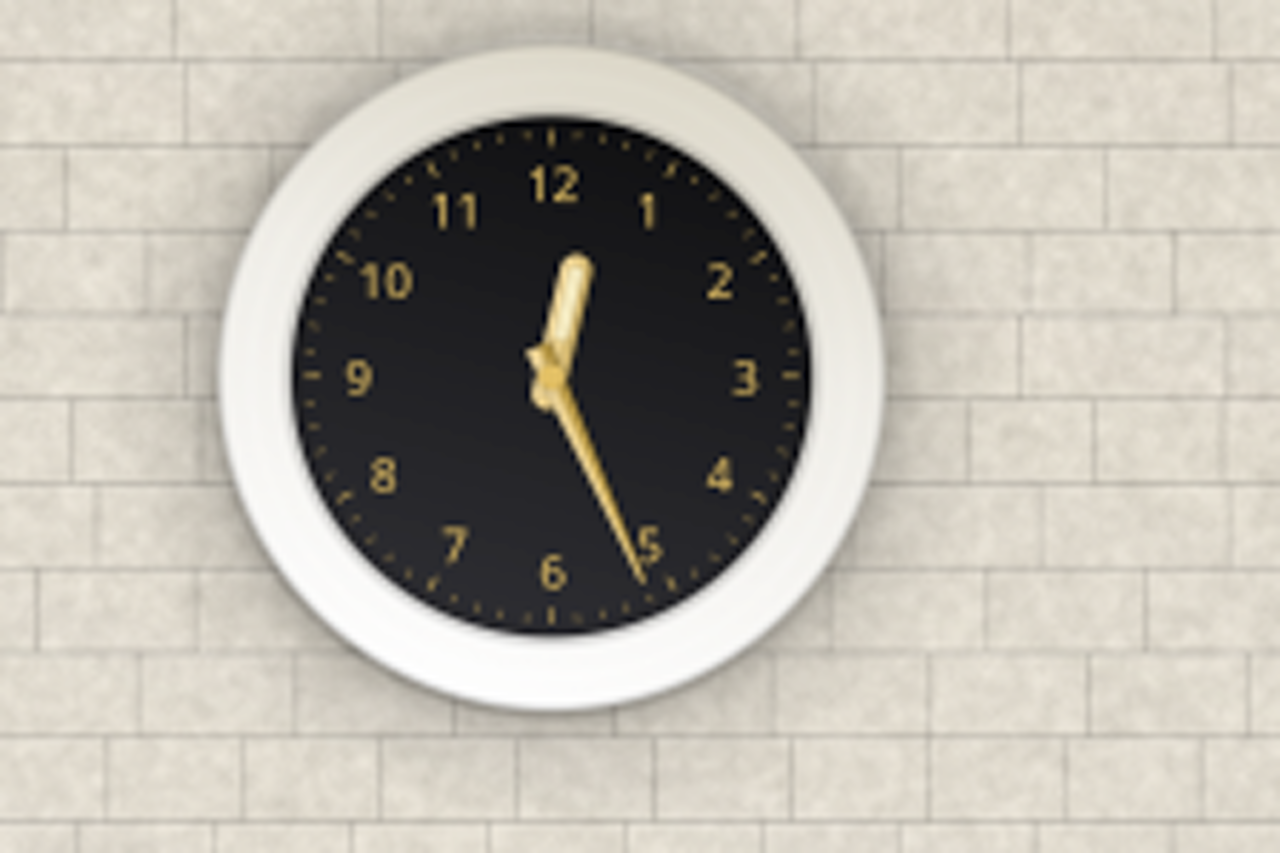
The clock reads 12,26
